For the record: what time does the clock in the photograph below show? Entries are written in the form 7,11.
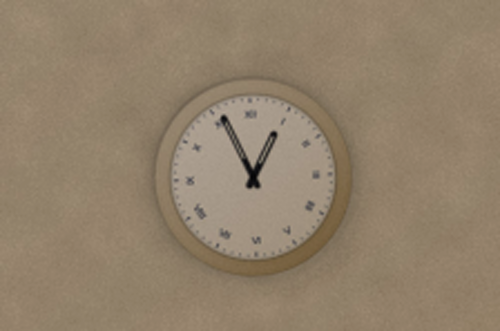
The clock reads 12,56
